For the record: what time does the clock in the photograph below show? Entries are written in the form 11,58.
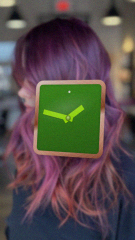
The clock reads 1,47
